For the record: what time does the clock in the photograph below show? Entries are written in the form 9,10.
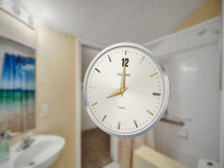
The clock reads 8,00
